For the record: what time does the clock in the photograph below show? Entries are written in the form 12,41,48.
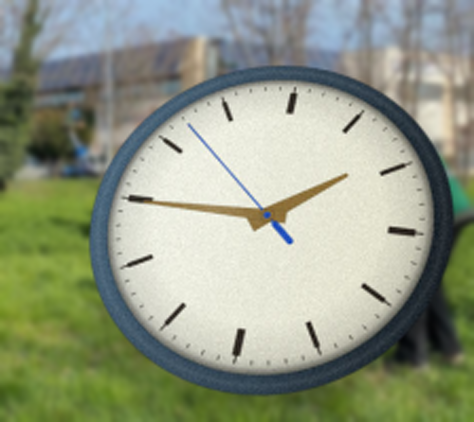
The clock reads 1,44,52
